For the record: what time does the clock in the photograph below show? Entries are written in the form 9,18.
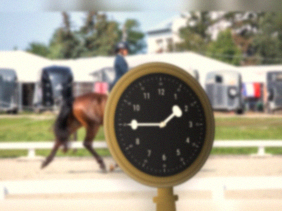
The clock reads 1,45
